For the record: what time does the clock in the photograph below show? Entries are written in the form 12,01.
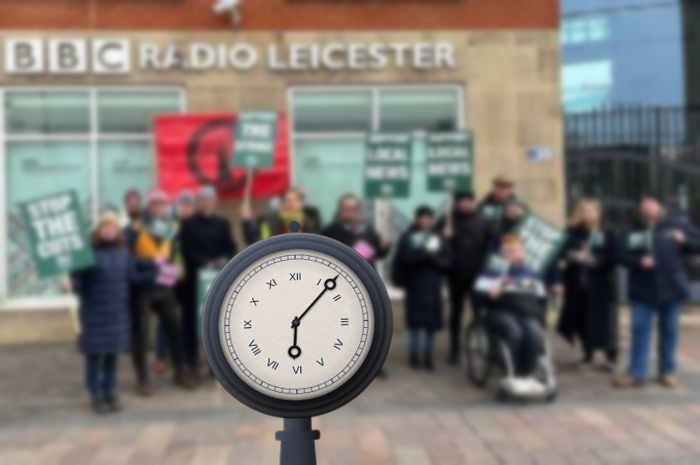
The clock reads 6,07
